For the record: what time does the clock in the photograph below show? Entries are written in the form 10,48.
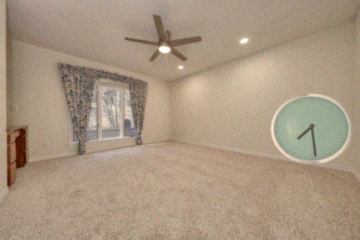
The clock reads 7,29
